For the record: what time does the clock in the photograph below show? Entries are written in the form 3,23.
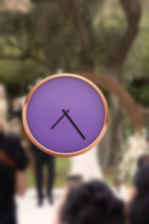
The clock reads 7,24
